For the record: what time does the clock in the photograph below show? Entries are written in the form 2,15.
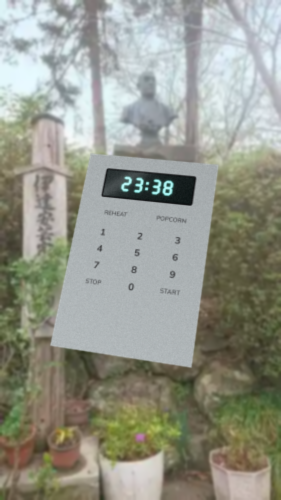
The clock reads 23,38
